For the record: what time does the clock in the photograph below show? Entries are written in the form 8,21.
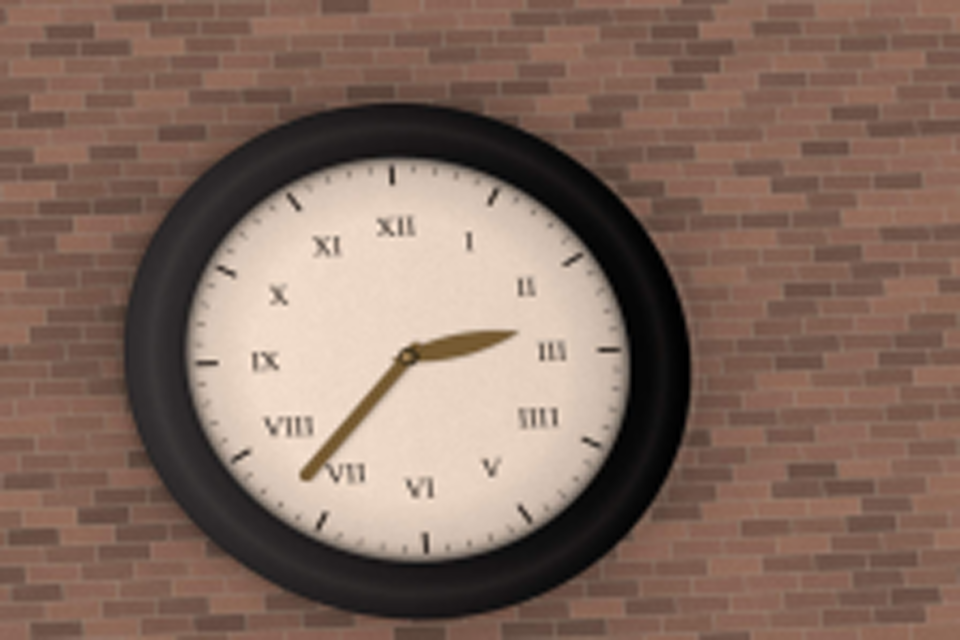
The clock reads 2,37
